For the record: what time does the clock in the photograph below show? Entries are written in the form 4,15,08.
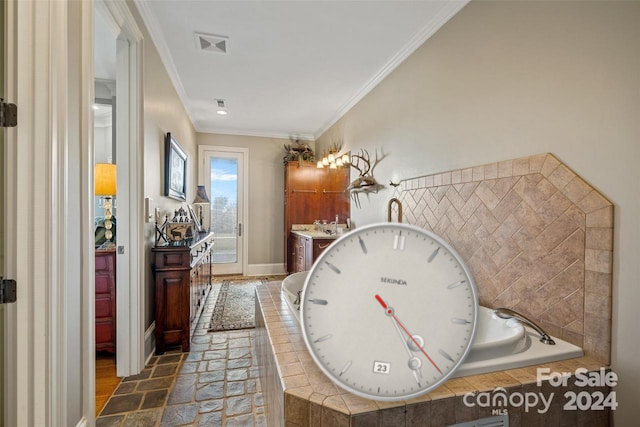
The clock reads 4,24,22
